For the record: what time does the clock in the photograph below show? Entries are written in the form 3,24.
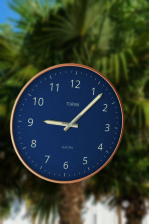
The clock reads 9,07
